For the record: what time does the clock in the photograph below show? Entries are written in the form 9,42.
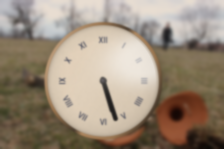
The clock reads 5,27
